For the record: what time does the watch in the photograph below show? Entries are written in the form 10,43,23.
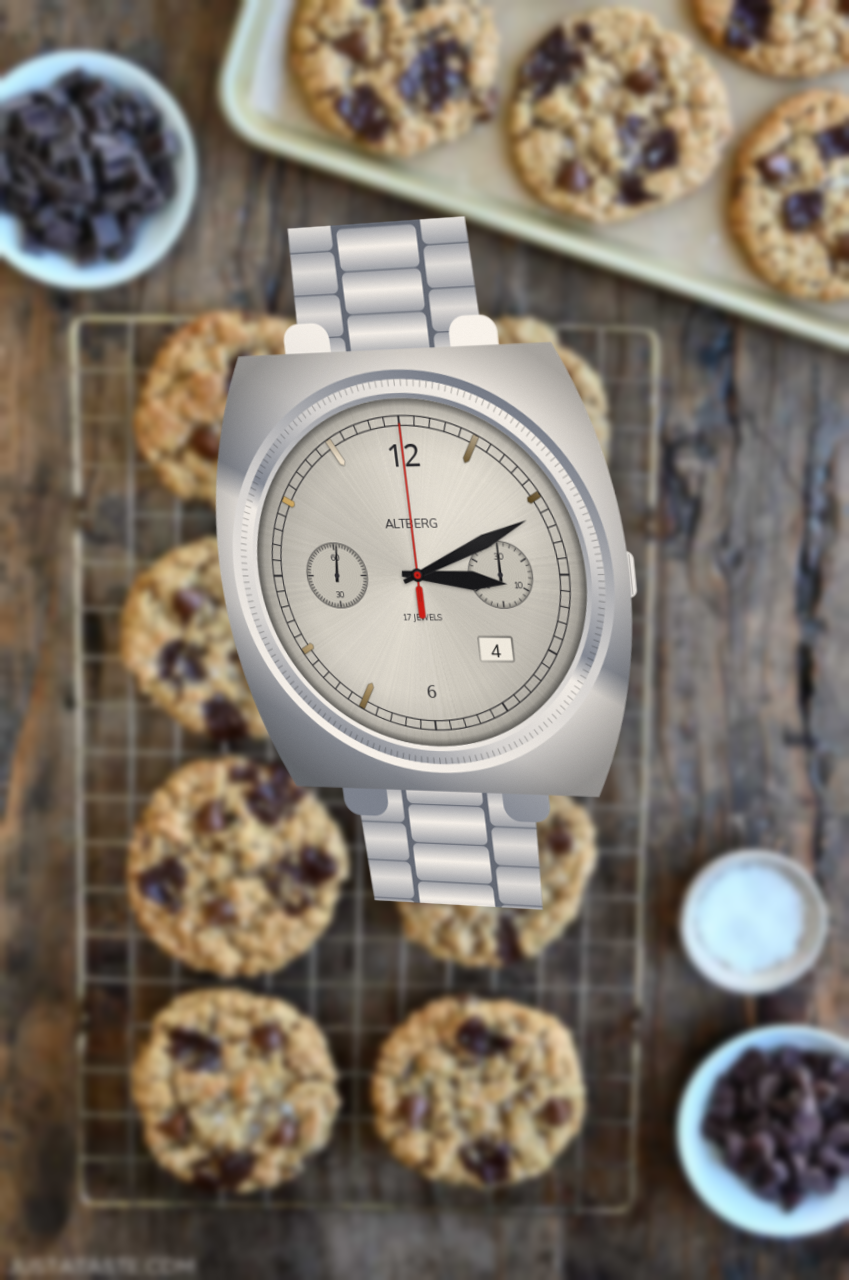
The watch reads 3,11,01
